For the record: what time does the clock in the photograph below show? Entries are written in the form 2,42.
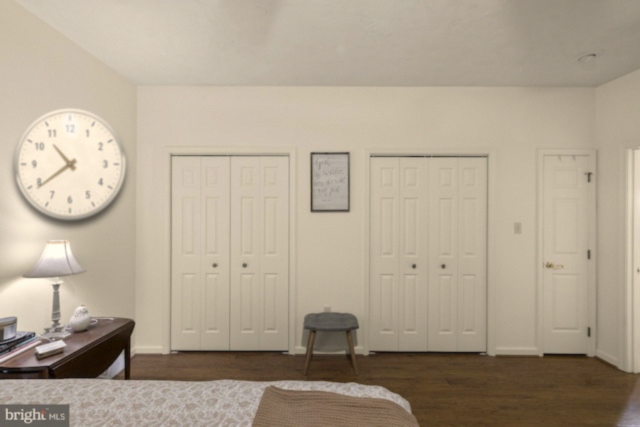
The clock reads 10,39
